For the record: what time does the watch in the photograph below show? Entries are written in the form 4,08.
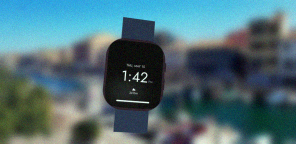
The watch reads 1,42
